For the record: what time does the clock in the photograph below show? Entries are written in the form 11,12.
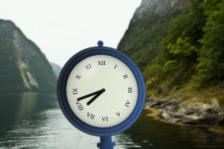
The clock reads 7,42
